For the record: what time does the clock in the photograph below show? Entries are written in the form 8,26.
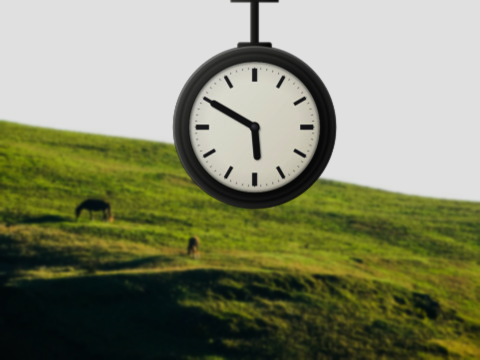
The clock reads 5,50
